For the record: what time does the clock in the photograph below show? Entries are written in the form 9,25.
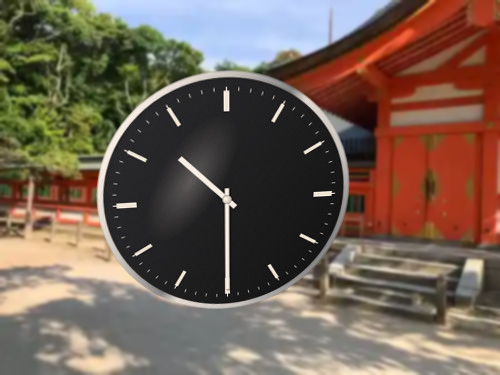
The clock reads 10,30
